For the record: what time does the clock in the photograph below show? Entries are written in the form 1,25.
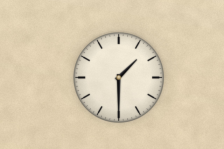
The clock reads 1,30
